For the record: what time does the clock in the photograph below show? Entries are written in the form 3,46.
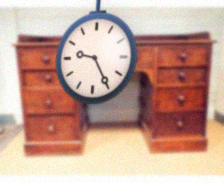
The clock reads 9,25
